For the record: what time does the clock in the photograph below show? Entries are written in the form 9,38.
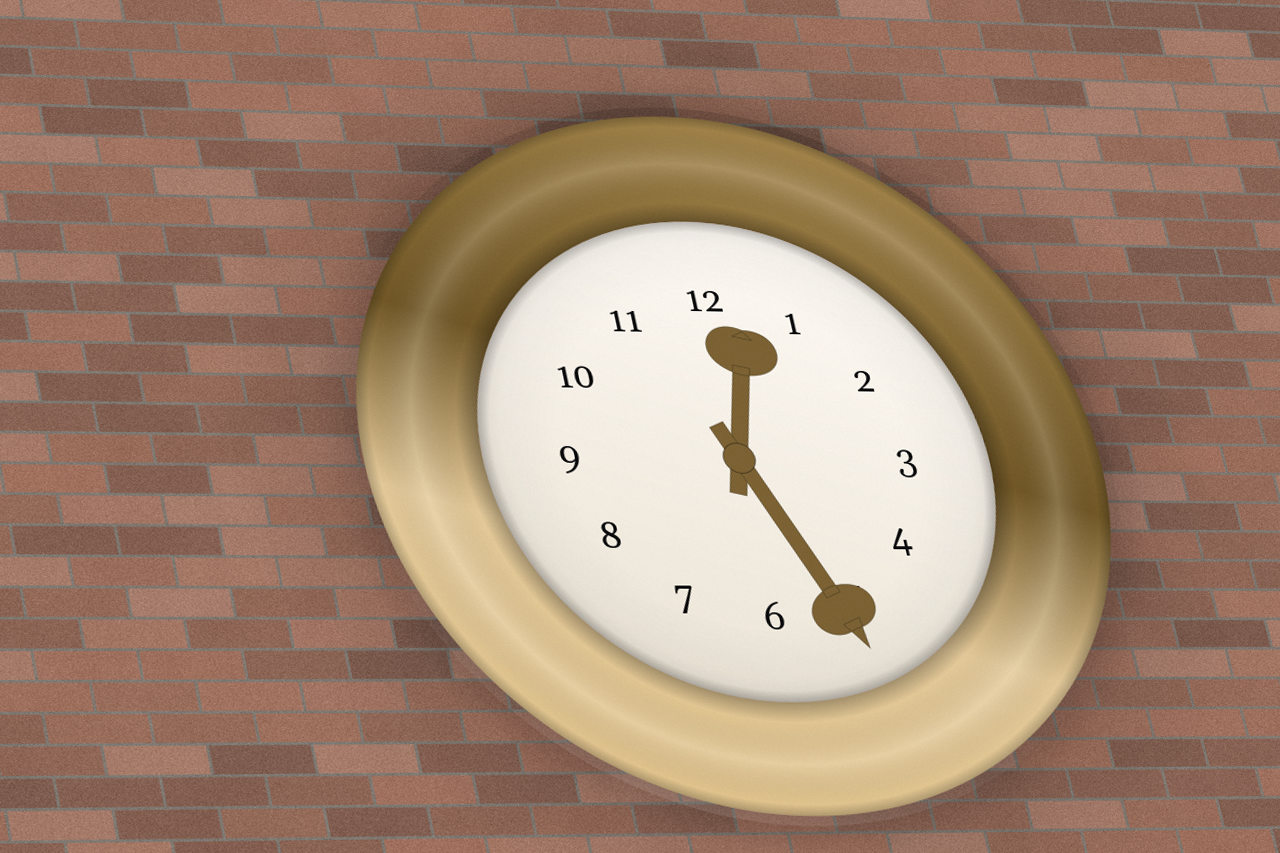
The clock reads 12,26
